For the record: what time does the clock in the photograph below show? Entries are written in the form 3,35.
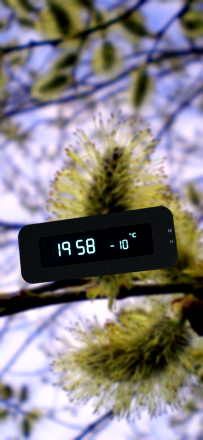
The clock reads 19,58
